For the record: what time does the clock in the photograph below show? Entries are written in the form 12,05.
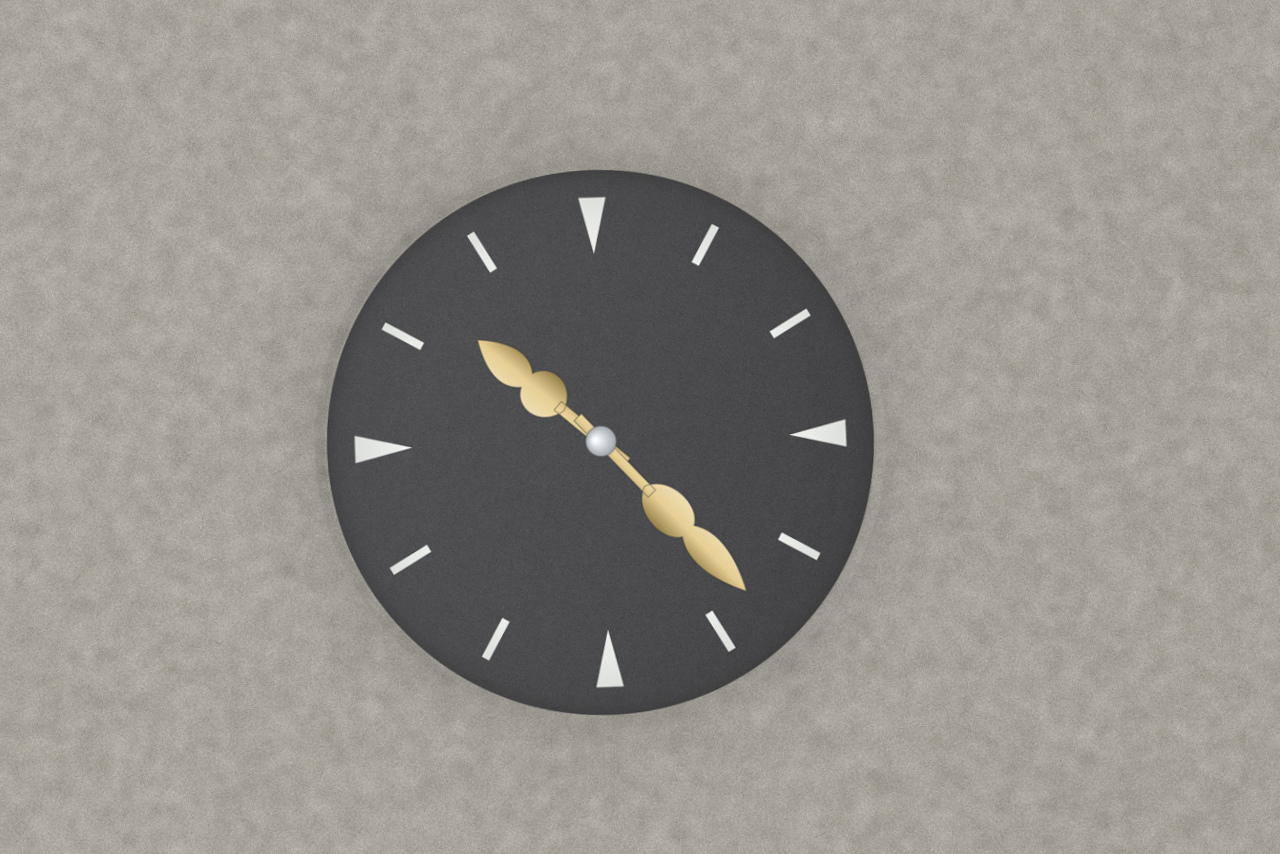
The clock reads 10,23
